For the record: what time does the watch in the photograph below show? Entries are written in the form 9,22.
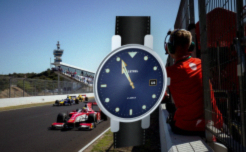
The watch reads 10,56
